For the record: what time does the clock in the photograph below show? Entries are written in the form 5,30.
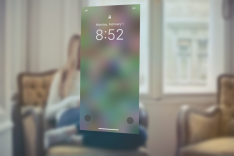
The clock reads 8,52
